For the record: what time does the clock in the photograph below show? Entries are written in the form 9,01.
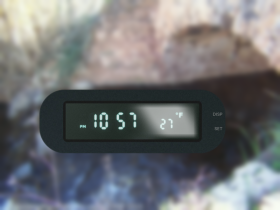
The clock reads 10,57
